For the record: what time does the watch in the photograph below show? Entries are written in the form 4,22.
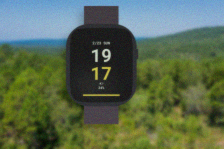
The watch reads 19,17
